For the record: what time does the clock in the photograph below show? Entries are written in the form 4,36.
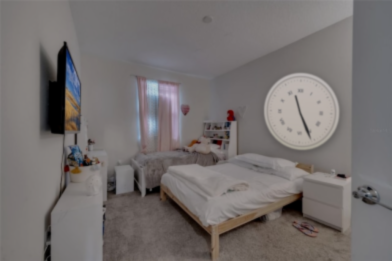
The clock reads 11,26
